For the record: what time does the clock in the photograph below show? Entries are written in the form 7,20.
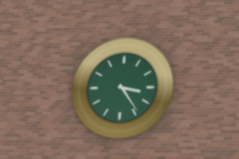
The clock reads 3,24
